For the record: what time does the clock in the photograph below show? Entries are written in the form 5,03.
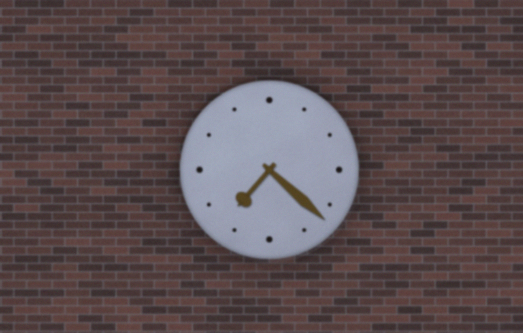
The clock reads 7,22
